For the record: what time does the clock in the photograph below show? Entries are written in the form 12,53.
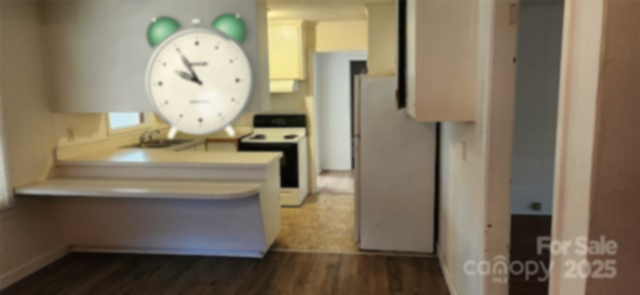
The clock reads 9,55
